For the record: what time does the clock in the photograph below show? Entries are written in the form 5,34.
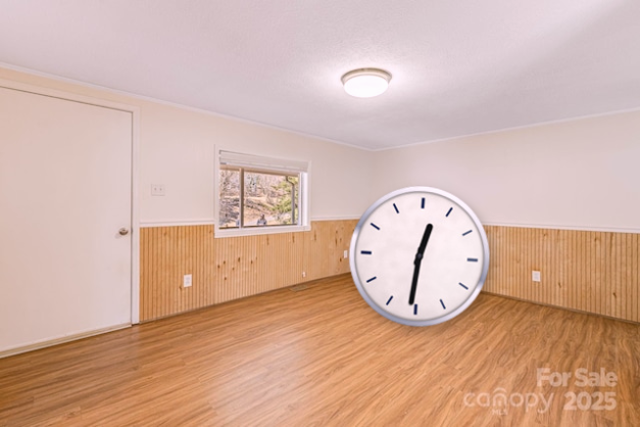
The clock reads 12,31
